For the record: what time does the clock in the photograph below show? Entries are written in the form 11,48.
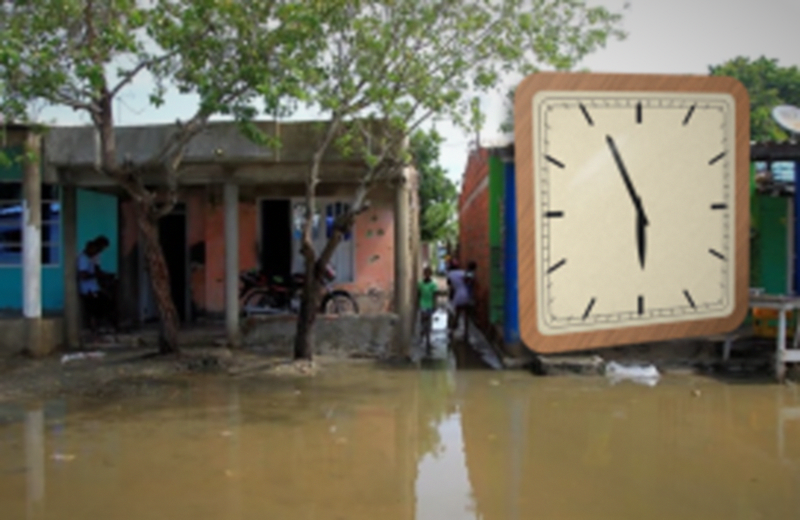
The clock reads 5,56
